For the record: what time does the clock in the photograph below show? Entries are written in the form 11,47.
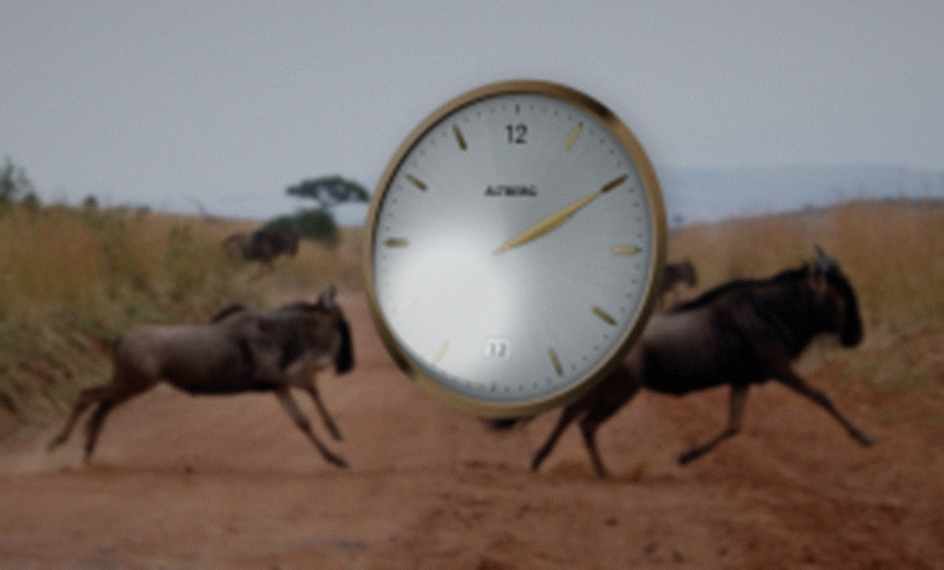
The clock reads 2,10
